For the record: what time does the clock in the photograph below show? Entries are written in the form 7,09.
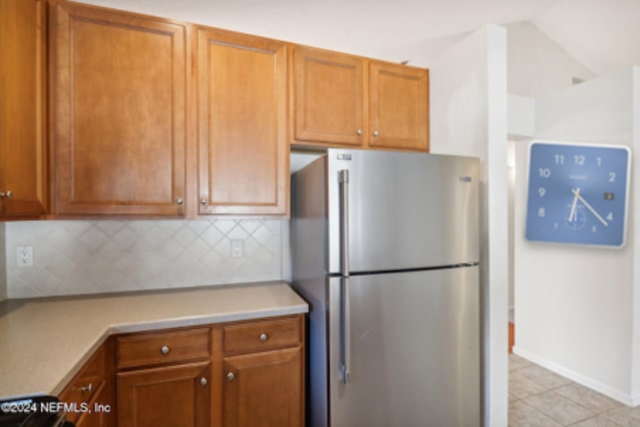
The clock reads 6,22
